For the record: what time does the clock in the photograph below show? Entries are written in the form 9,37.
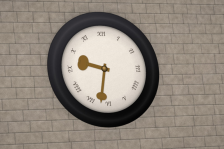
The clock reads 9,32
